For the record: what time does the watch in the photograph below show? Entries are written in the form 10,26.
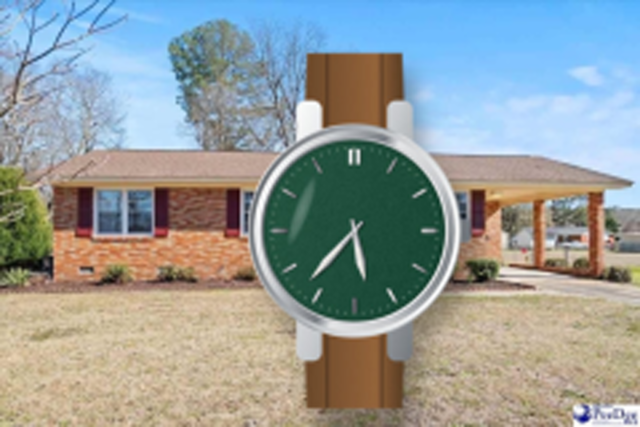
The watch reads 5,37
